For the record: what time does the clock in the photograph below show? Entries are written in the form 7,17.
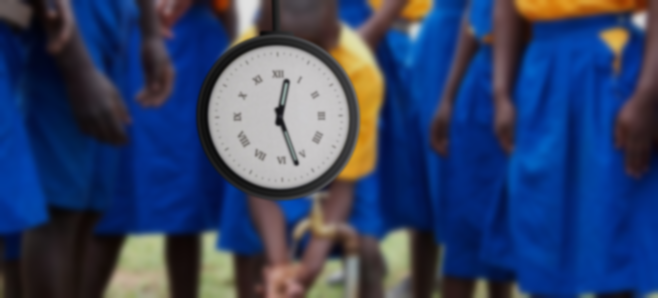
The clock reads 12,27
